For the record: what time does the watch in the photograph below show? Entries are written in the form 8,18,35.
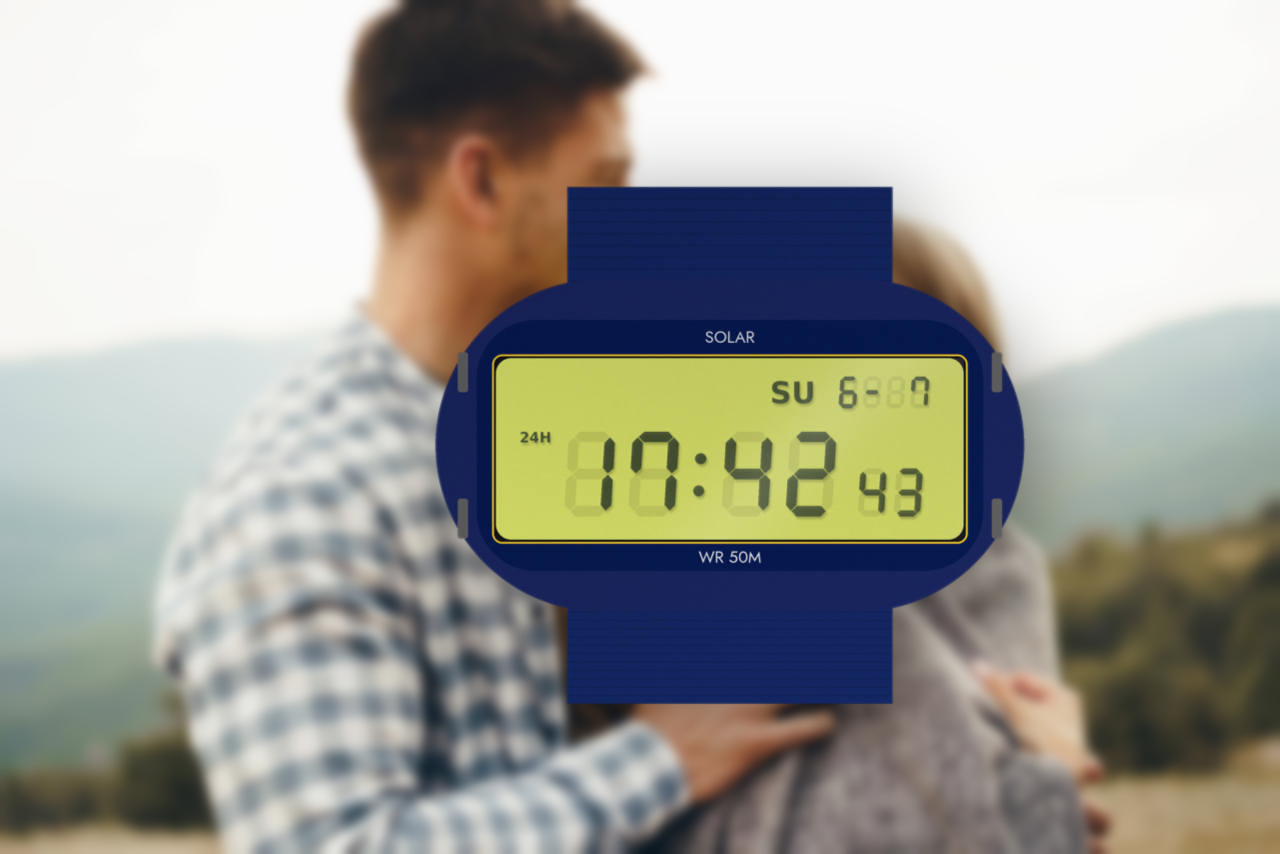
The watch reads 17,42,43
